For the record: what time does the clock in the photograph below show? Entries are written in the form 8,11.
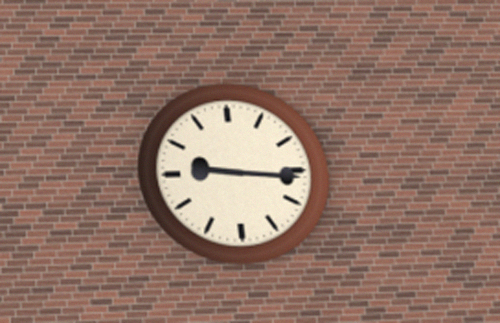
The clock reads 9,16
